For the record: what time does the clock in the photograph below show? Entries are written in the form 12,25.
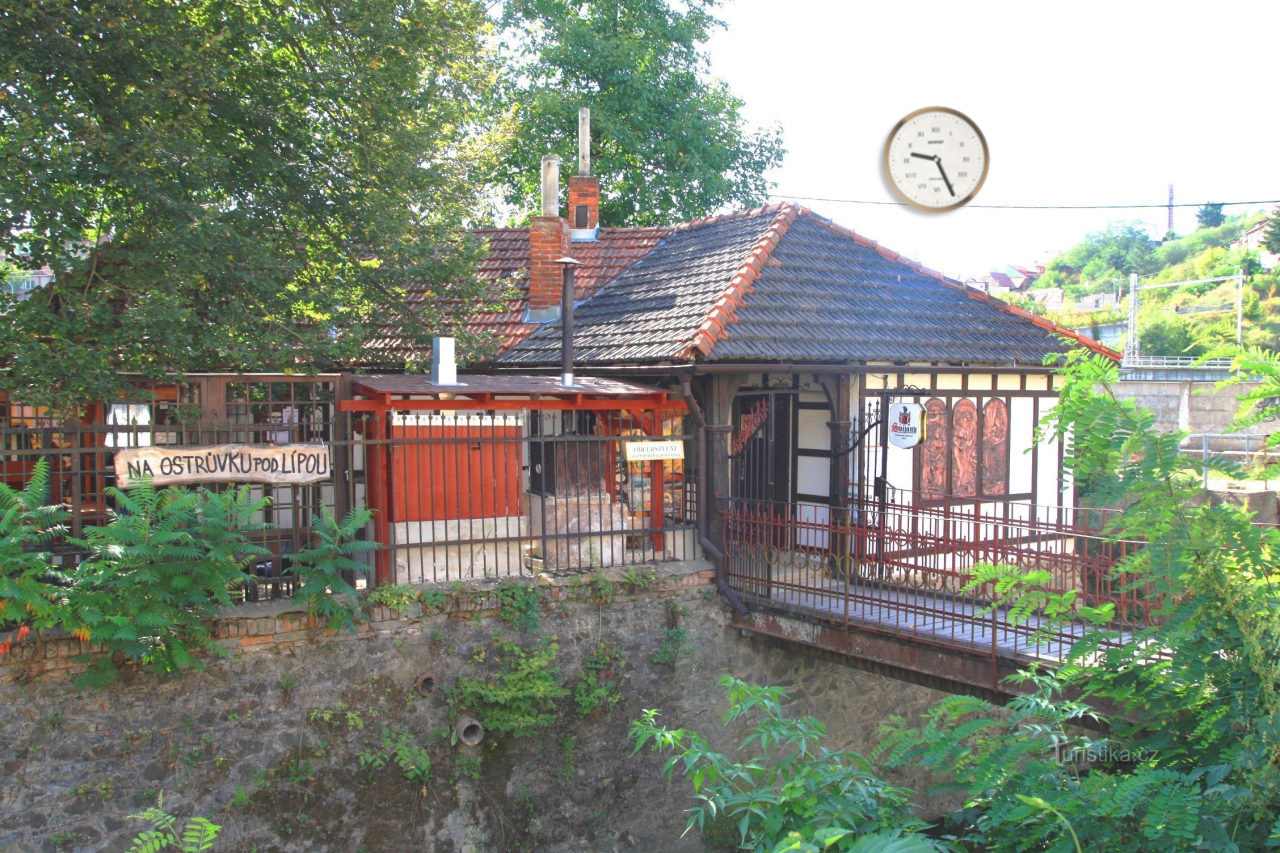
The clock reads 9,26
